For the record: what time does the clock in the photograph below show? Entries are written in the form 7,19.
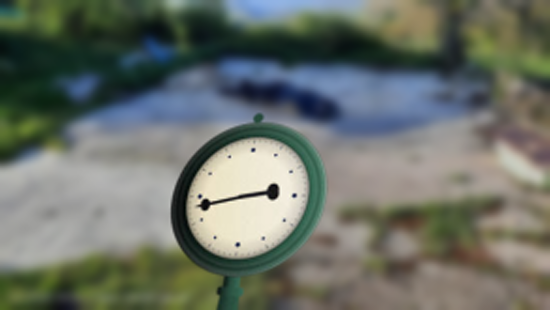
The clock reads 2,43
